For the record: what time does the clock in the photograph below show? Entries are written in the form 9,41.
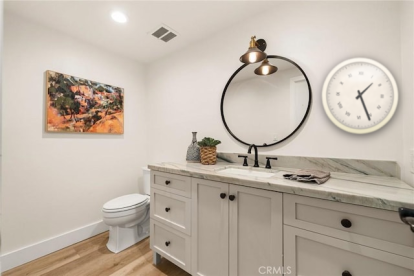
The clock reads 1,26
